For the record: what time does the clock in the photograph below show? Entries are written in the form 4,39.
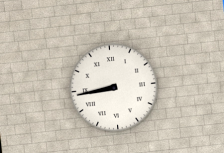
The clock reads 8,44
